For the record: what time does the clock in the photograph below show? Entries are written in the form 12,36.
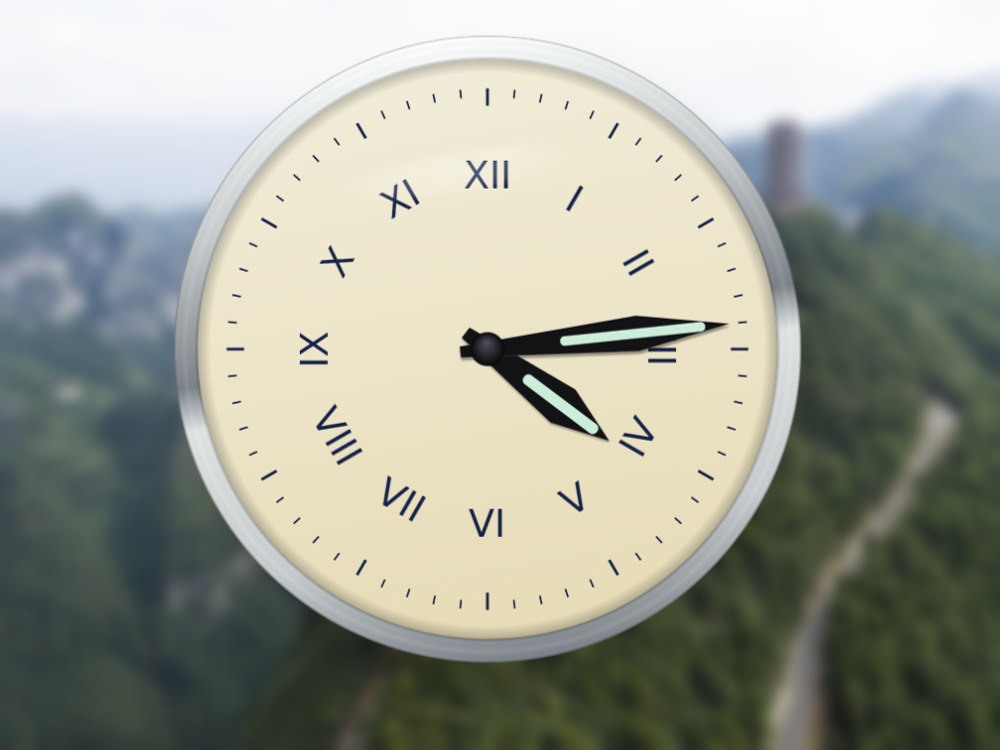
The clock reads 4,14
